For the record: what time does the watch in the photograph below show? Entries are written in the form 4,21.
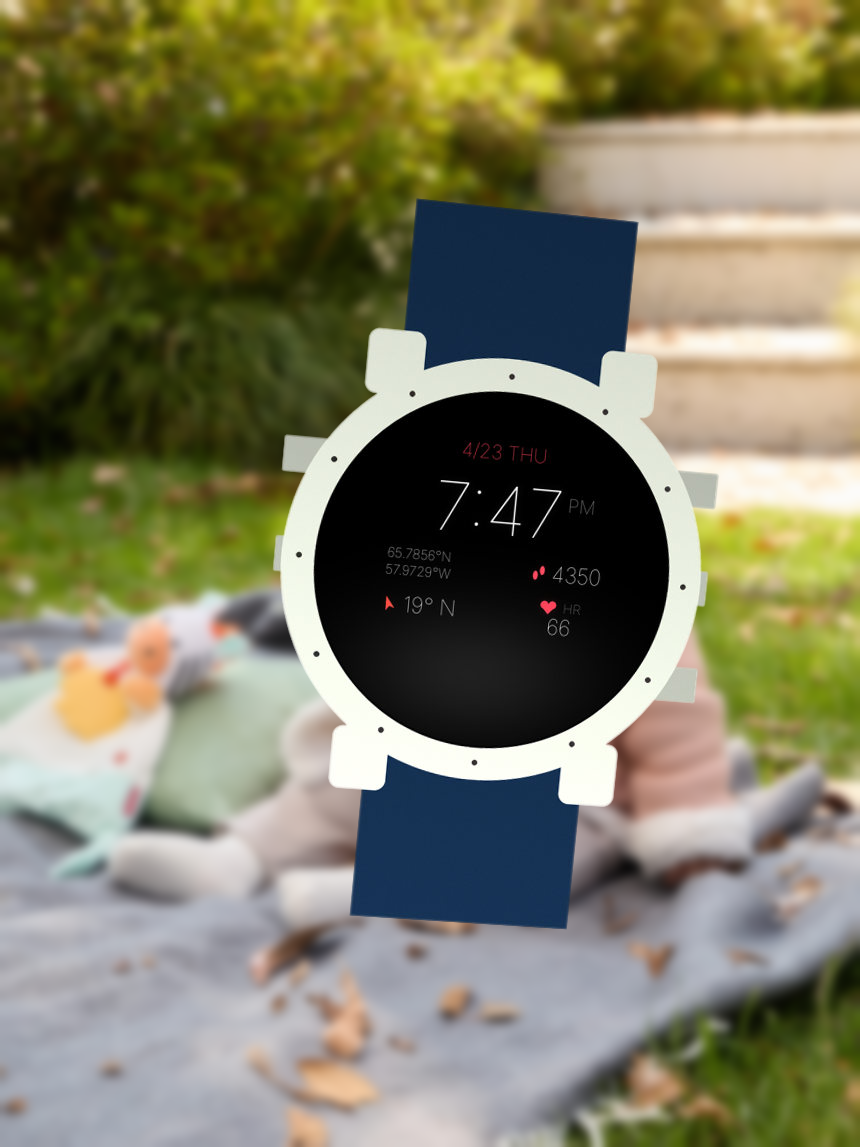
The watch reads 7,47
